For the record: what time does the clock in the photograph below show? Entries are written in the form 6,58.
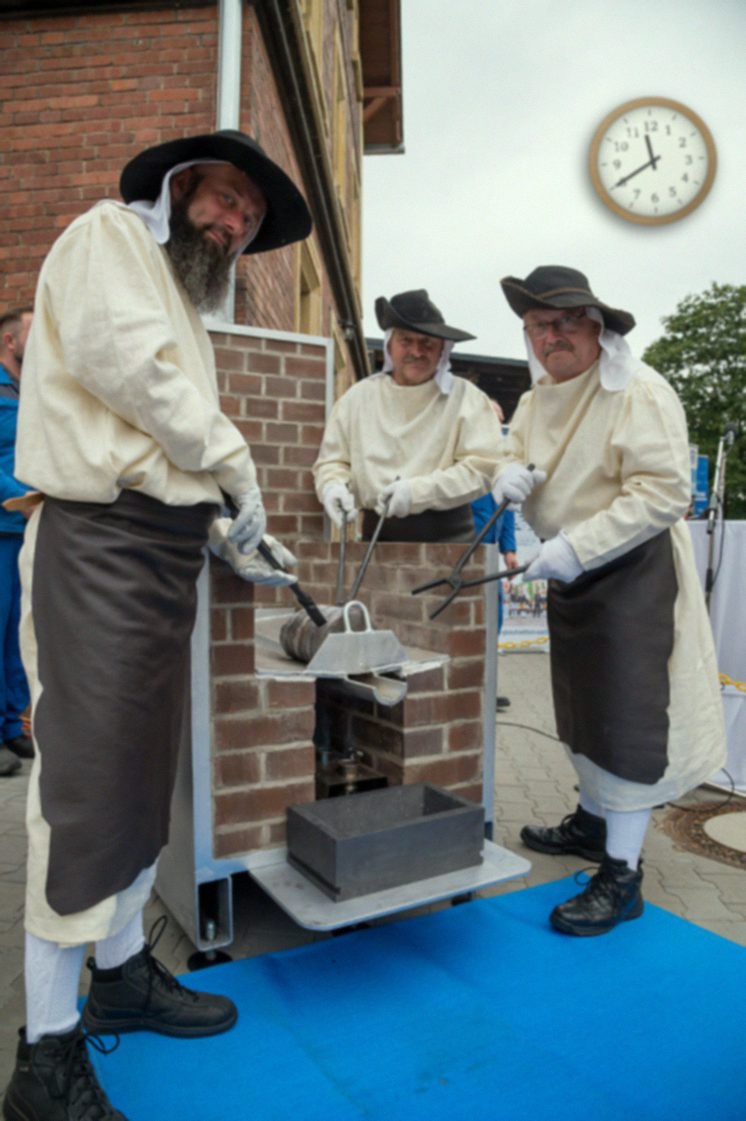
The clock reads 11,40
